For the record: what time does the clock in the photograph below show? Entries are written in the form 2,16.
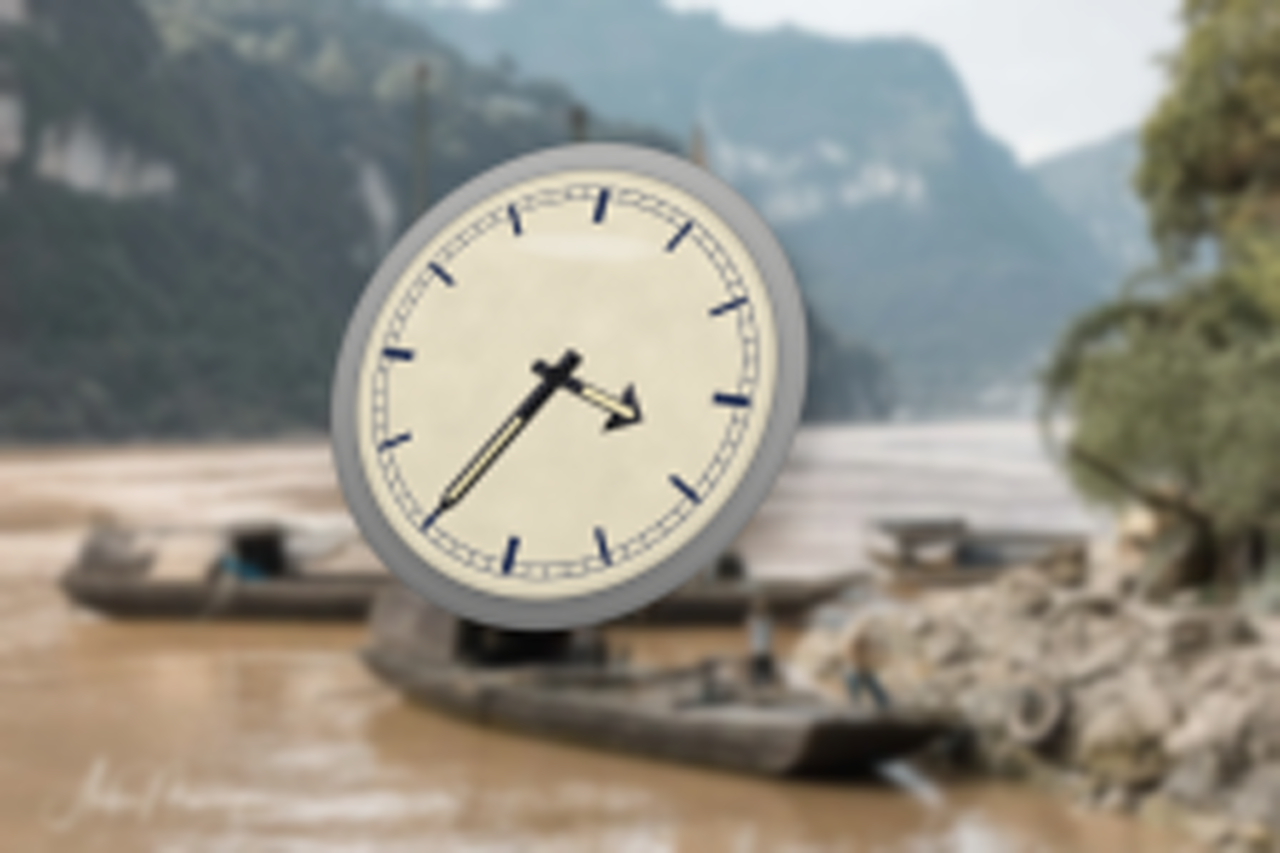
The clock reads 3,35
